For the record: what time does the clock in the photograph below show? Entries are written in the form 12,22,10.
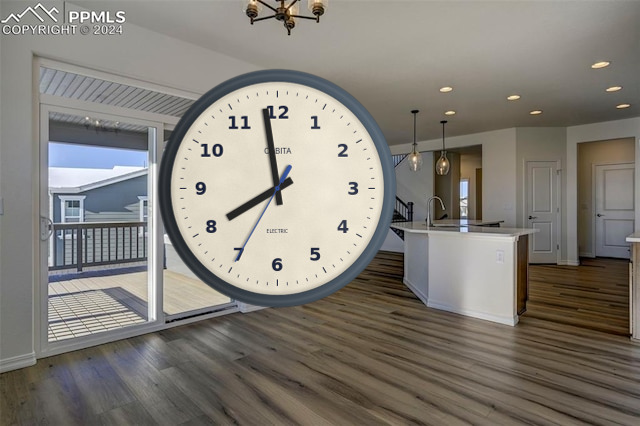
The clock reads 7,58,35
